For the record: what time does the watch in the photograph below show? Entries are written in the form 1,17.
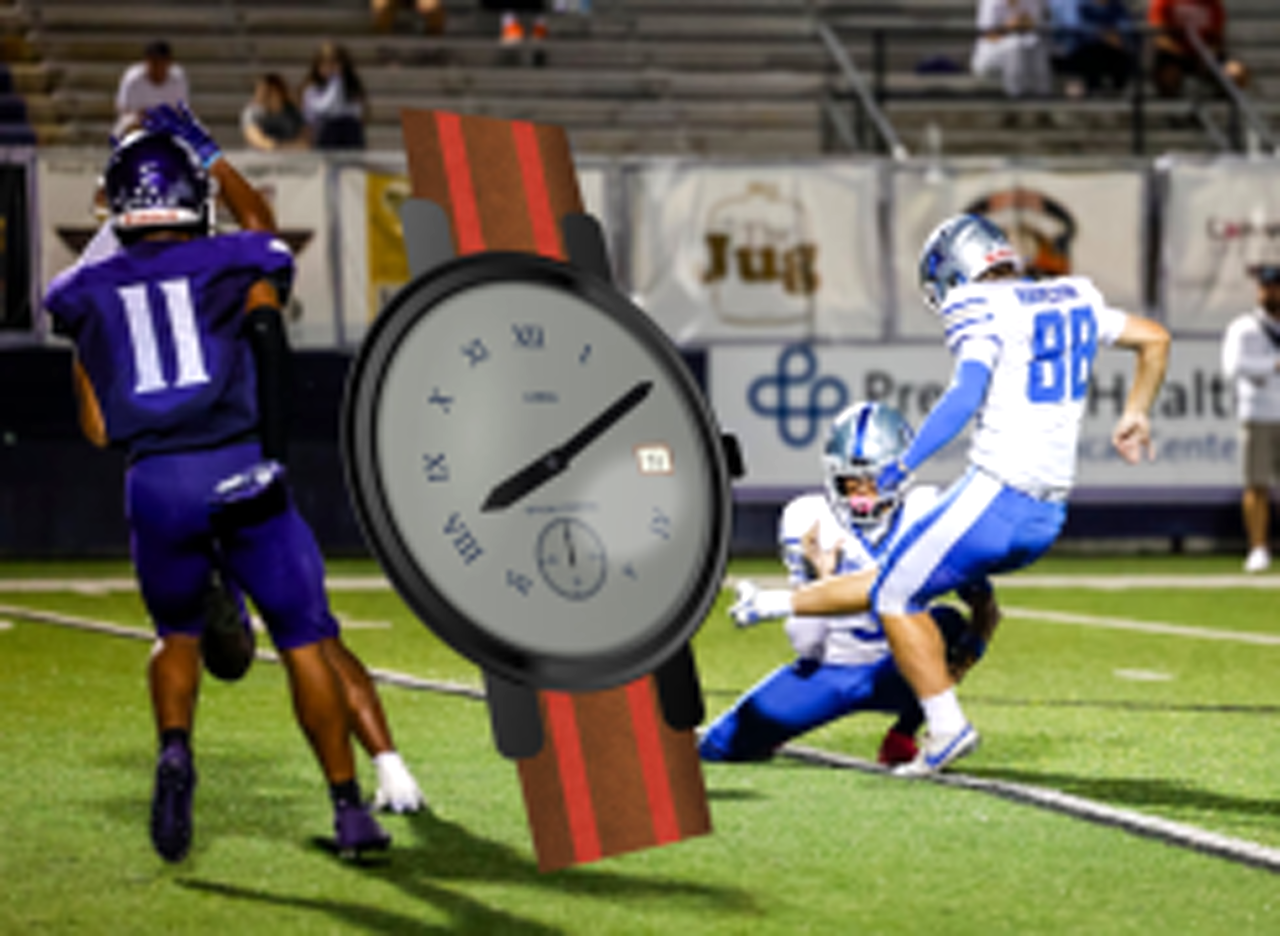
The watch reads 8,10
